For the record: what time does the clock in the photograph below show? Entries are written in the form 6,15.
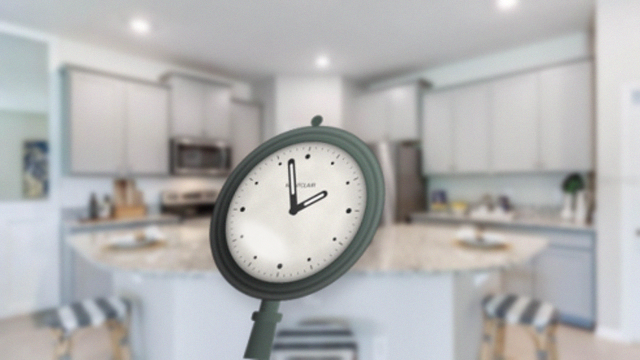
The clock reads 1,57
